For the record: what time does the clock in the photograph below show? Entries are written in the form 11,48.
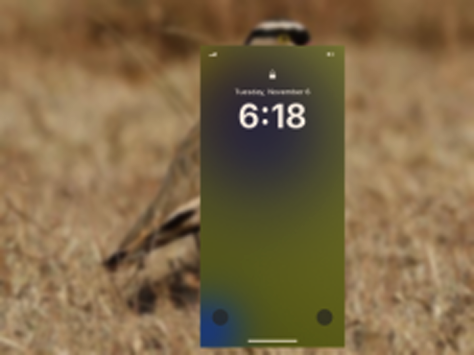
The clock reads 6,18
